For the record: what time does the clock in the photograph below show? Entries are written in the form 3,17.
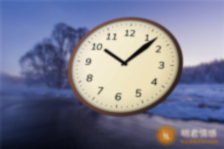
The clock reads 10,07
